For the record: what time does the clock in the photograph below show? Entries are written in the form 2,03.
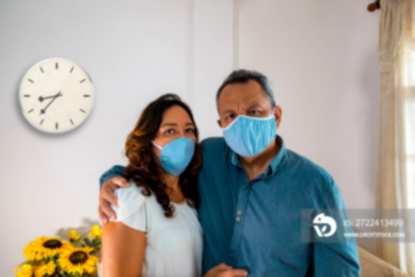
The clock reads 8,37
